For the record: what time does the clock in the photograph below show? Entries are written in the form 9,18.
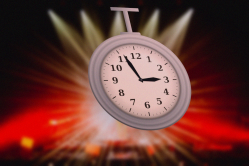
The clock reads 2,56
